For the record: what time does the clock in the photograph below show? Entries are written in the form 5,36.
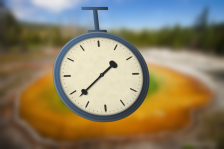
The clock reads 1,38
